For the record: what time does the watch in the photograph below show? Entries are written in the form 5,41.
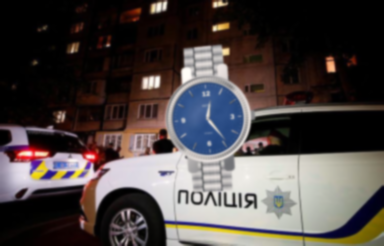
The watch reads 12,24
